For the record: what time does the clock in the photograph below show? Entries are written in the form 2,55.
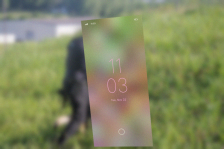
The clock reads 11,03
